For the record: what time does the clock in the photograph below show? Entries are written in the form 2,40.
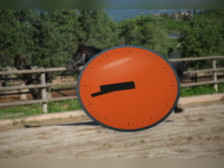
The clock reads 8,42
